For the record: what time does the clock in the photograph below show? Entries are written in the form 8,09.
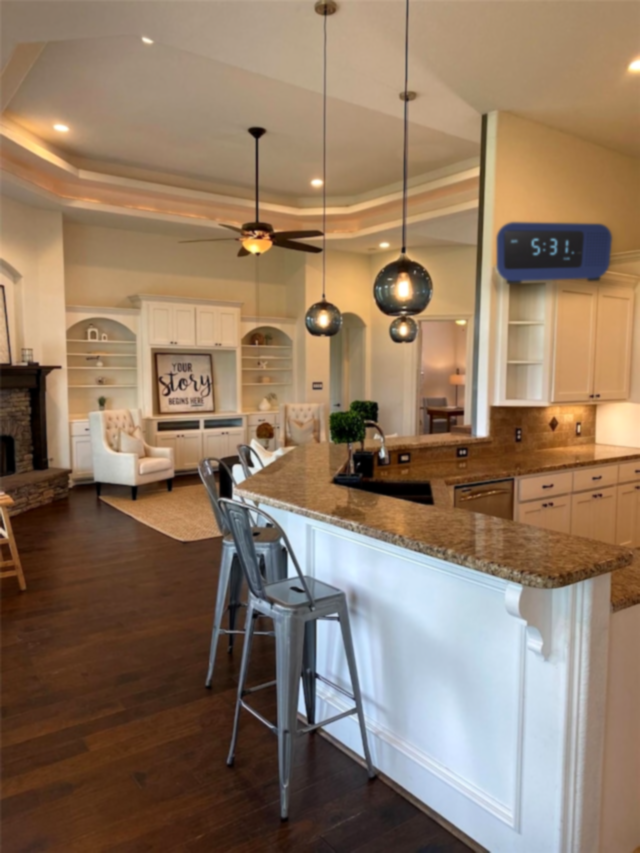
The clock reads 5,31
